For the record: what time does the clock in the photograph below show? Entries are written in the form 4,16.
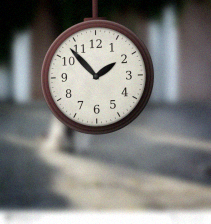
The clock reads 1,53
